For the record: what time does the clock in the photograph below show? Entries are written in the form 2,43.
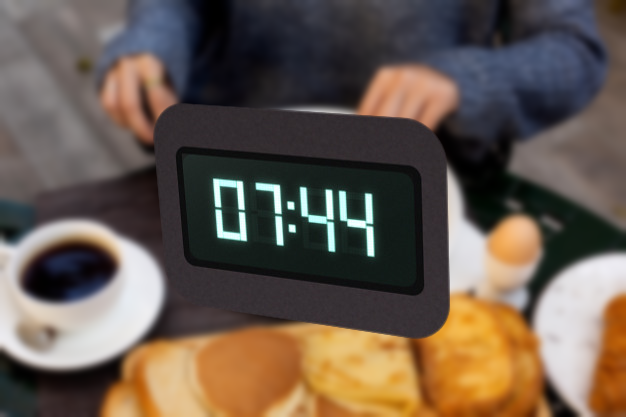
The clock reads 7,44
